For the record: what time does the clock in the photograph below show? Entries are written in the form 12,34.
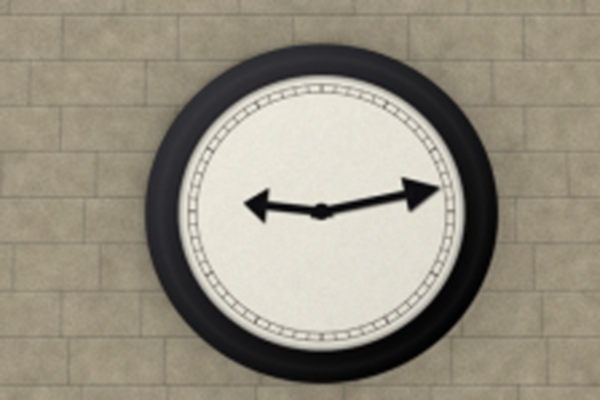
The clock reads 9,13
